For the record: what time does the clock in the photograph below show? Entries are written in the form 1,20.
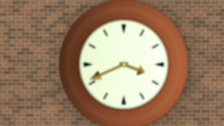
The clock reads 3,41
